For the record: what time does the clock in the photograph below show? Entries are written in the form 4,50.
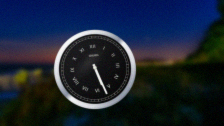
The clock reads 5,27
